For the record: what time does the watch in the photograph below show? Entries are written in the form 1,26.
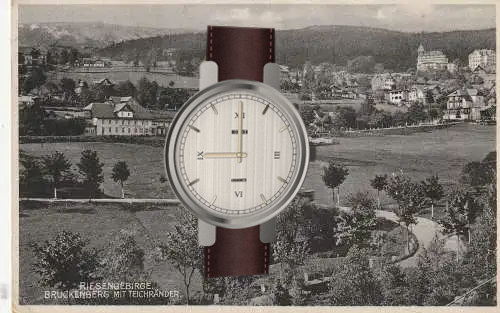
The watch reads 9,00
